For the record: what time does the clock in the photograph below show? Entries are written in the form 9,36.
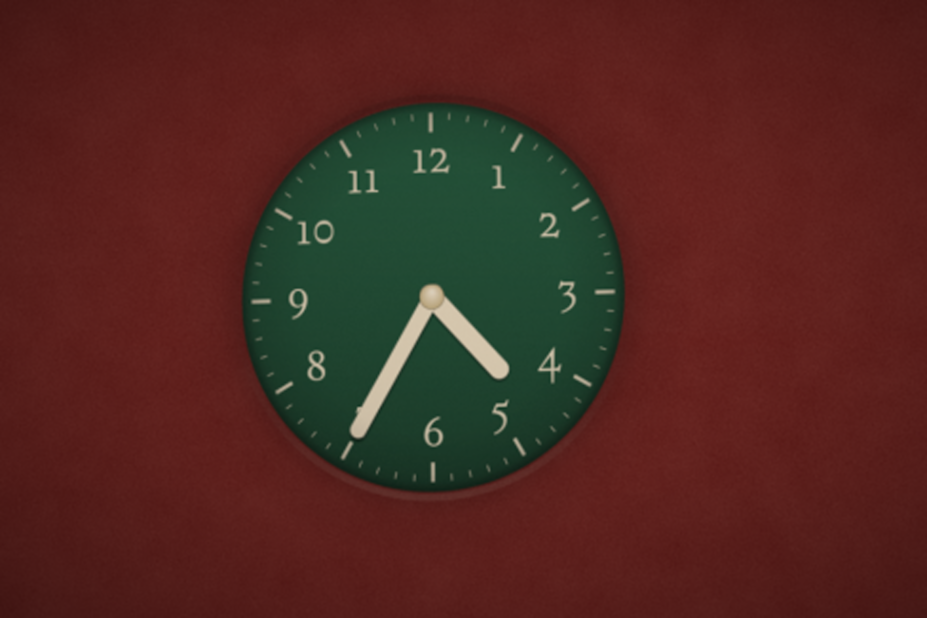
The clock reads 4,35
